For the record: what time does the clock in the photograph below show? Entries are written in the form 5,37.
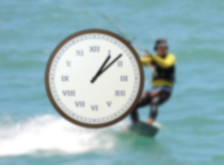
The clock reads 1,08
